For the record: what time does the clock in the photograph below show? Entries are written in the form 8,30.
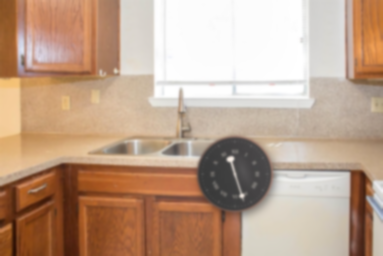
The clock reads 11,27
